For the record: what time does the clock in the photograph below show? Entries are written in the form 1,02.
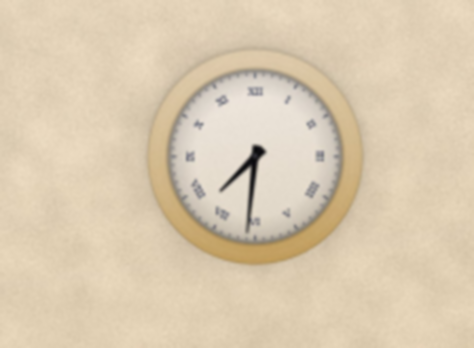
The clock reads 7,31
